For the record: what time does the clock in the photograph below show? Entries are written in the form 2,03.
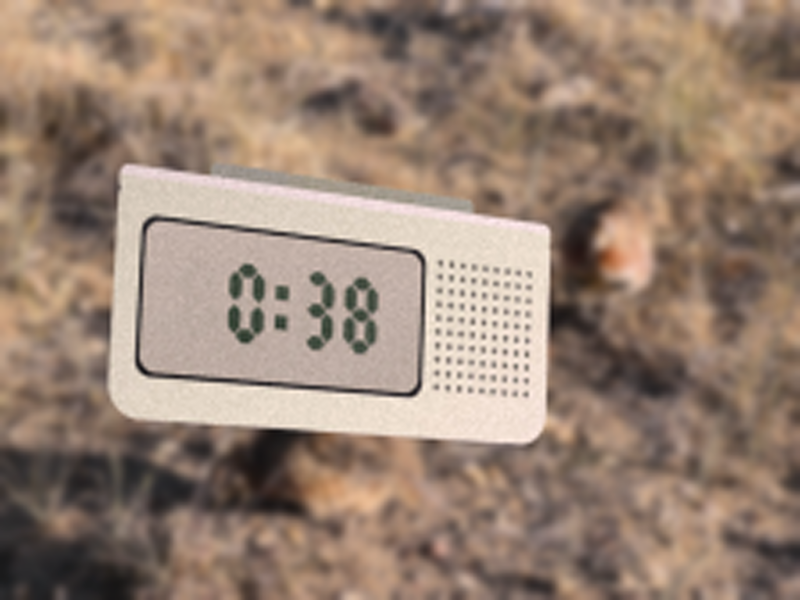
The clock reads 0,38
